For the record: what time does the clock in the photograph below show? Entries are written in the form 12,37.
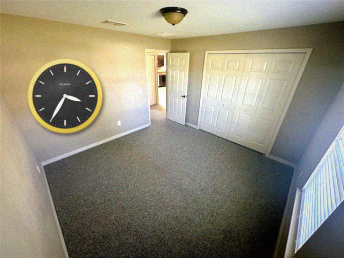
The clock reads 3,35
